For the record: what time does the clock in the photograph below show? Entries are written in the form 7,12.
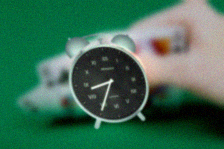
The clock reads 8,35
